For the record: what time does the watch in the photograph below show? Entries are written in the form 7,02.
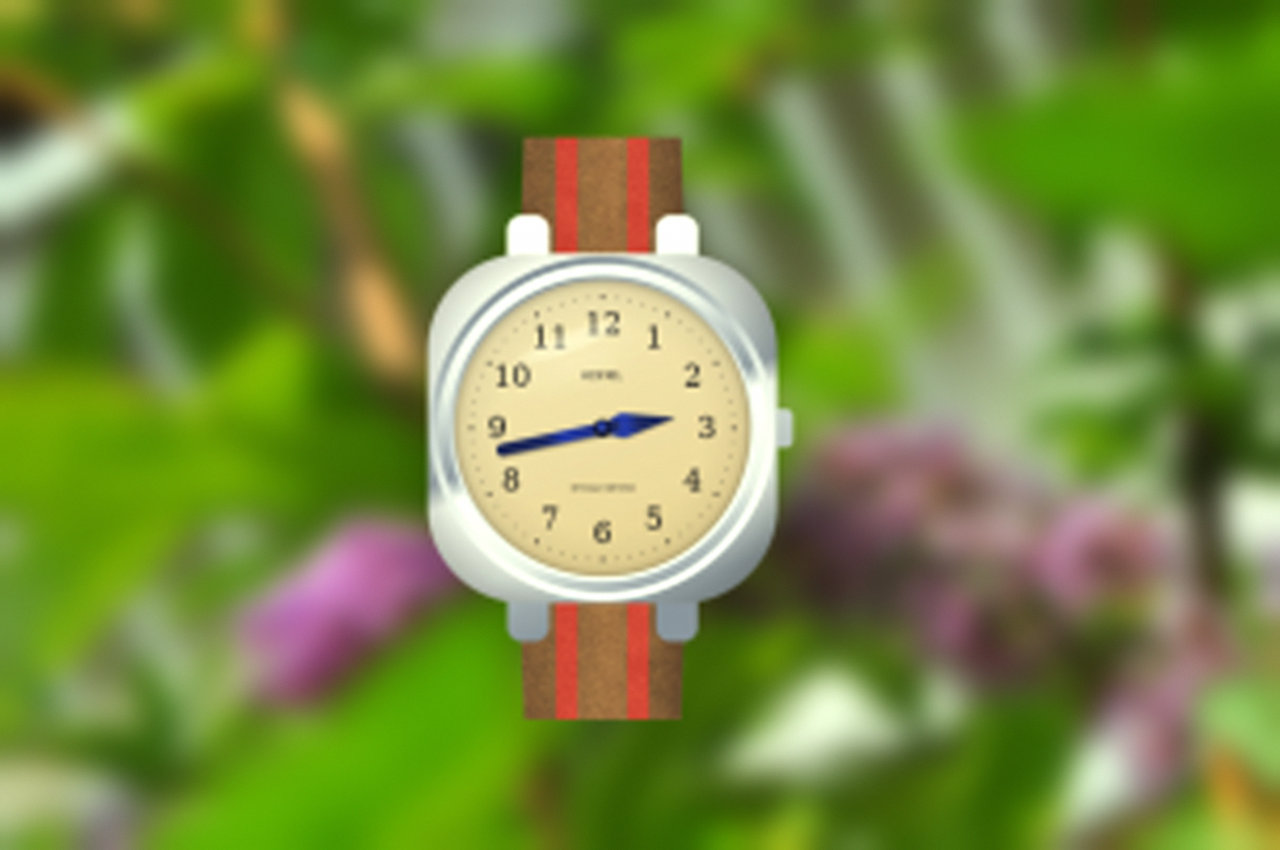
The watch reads 2,43
